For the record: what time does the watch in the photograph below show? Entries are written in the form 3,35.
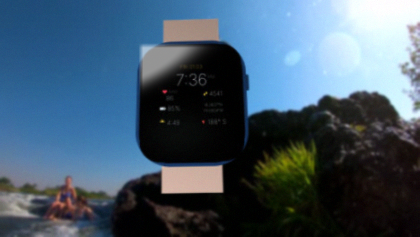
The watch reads 7,36
